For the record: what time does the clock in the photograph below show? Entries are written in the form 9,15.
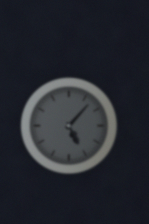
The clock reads 5,07
